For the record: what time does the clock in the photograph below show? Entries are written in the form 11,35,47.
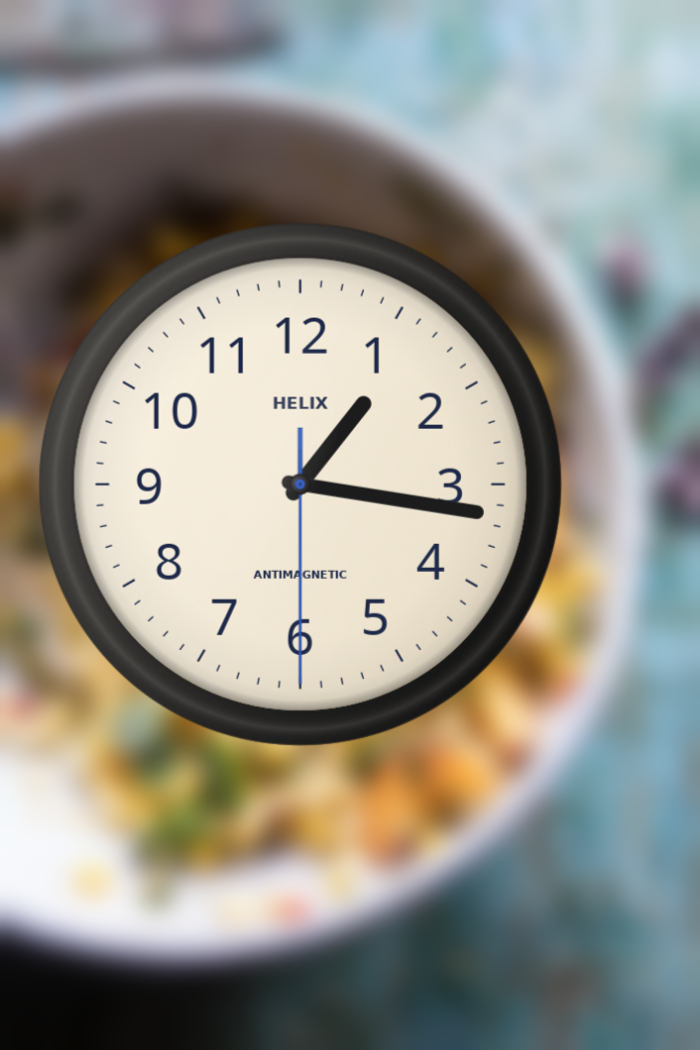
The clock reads 1,16,30
